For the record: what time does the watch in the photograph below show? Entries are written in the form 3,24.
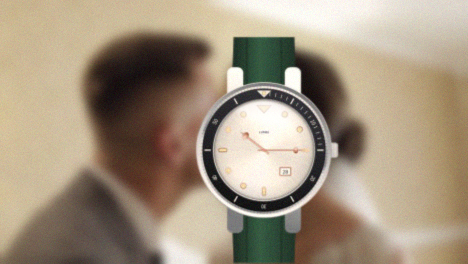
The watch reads 10,15
